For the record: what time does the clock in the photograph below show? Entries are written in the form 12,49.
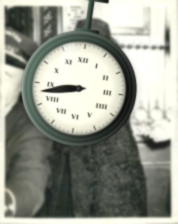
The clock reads 8,43
